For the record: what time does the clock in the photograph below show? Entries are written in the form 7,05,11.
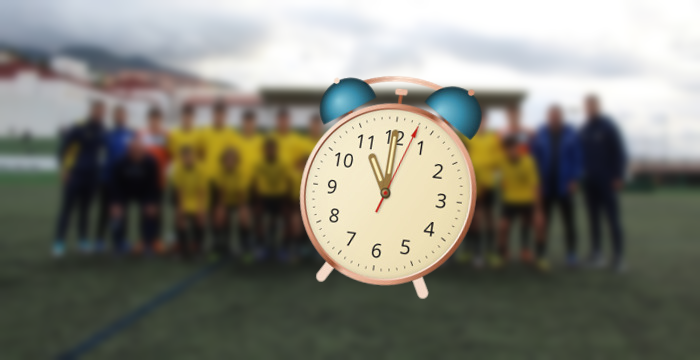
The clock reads 11,00,03
